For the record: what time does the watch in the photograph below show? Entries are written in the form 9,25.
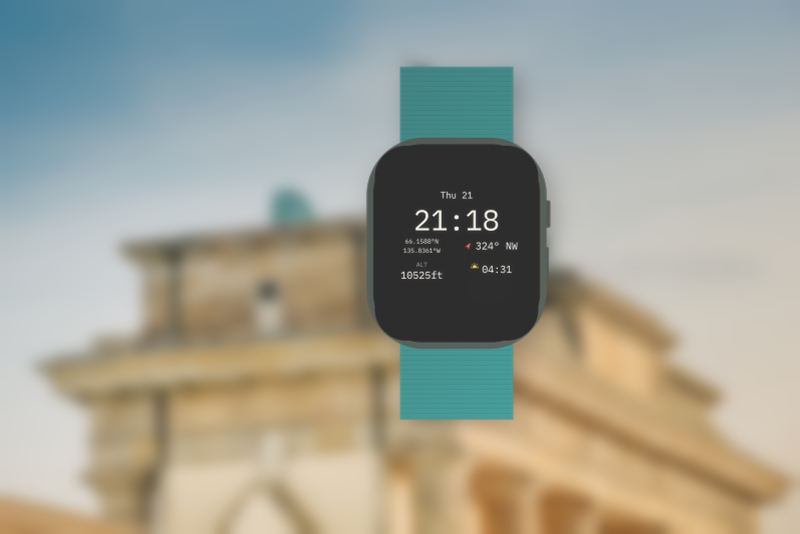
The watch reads 21,18
